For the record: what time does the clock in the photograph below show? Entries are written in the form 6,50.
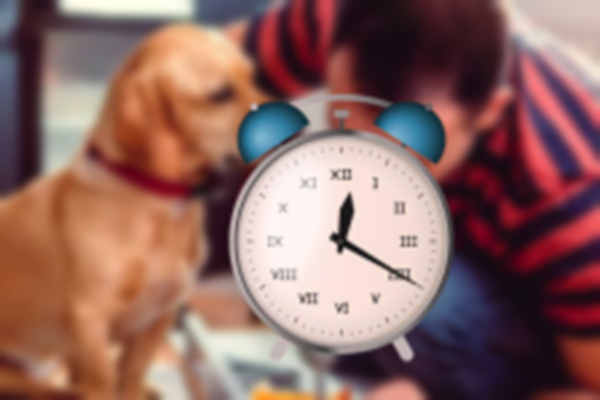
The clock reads 12,20
